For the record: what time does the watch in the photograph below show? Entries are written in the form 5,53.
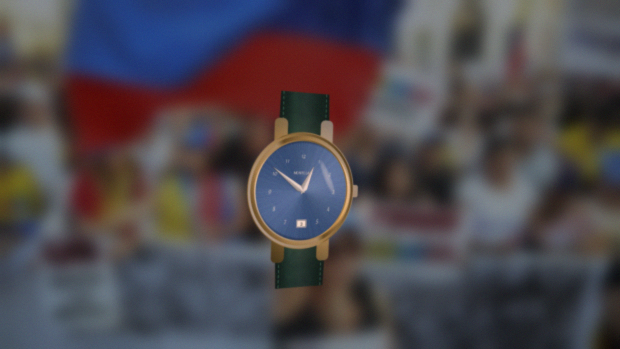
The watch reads 12,51
